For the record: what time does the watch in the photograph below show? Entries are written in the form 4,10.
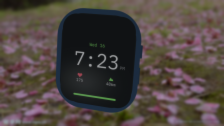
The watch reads 7,23
